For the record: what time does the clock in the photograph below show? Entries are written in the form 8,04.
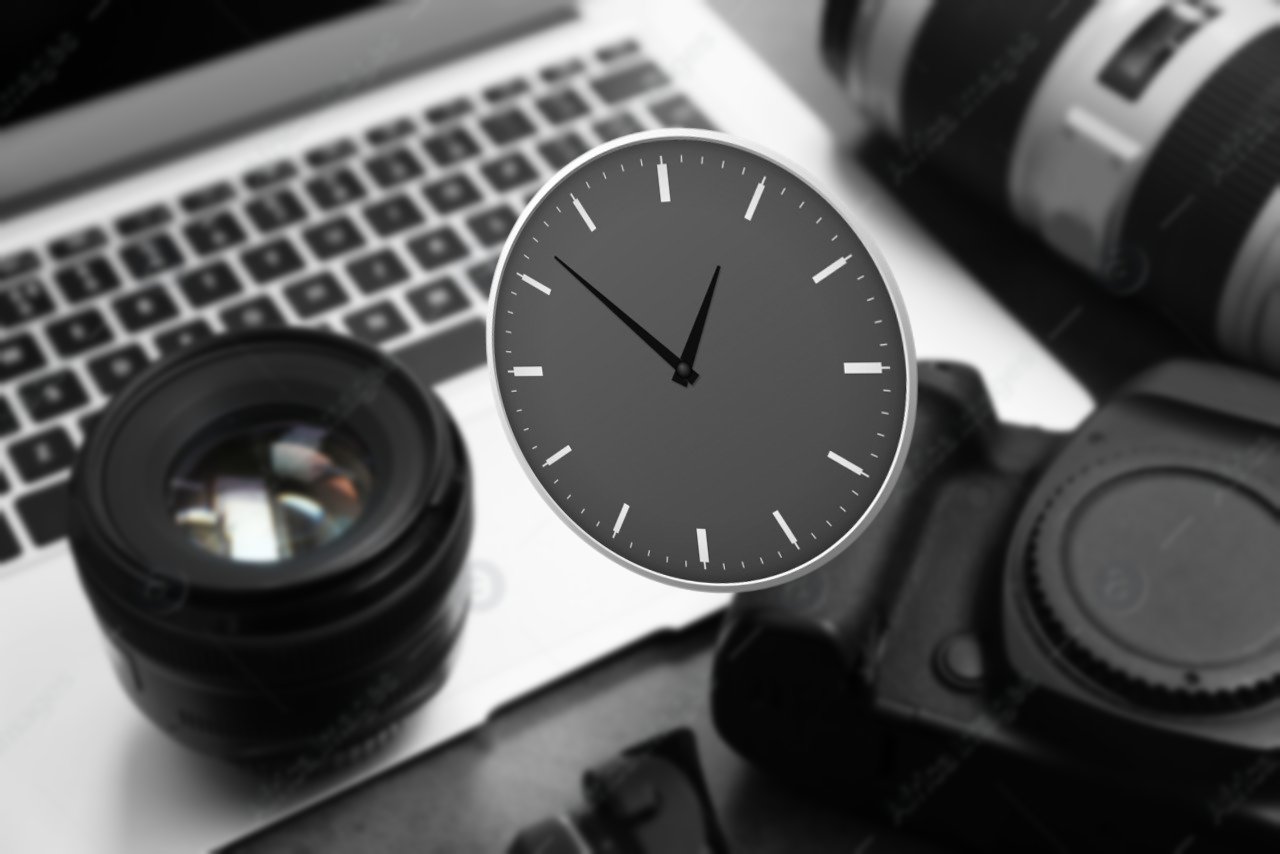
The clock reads 12,52
